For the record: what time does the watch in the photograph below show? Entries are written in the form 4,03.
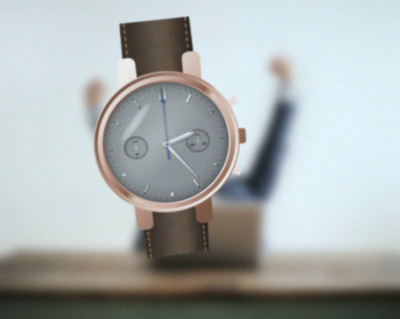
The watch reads 2,24
